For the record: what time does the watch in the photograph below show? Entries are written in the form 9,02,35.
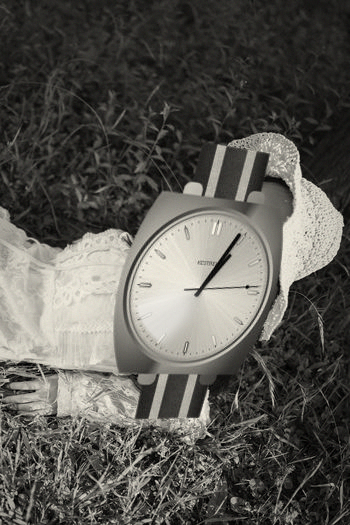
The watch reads 1,04,14
